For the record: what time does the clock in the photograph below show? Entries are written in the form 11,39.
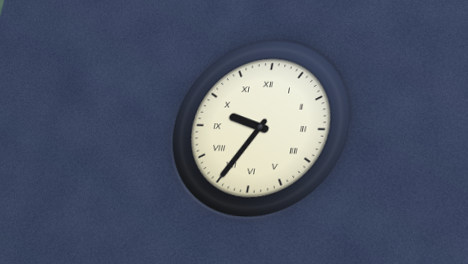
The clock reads 9,35
